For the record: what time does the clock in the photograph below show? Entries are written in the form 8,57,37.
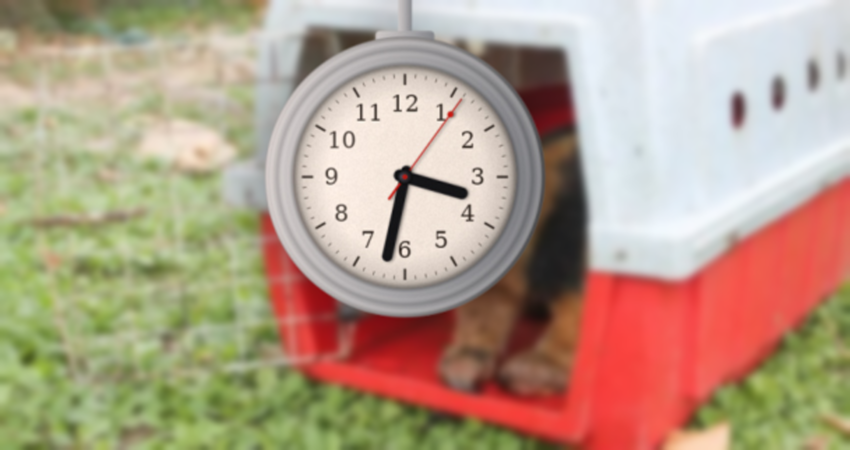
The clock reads 3,32,06
